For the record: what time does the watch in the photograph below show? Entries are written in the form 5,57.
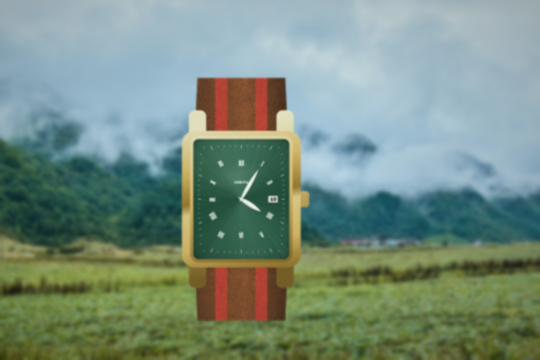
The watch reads 4,05
